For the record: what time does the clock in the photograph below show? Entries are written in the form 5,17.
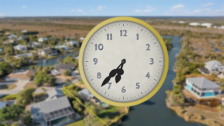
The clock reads 6,37
